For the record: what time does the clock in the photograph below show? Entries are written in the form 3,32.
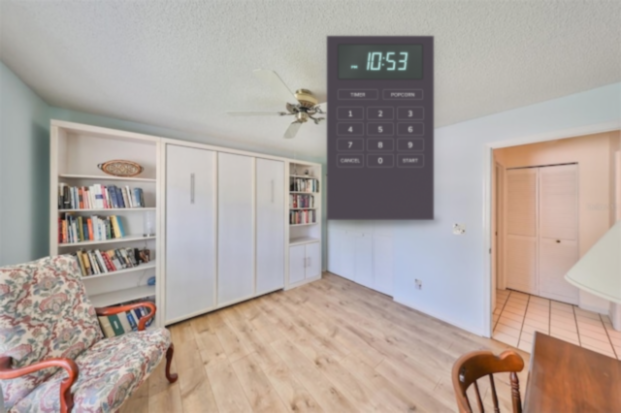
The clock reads 10,53
